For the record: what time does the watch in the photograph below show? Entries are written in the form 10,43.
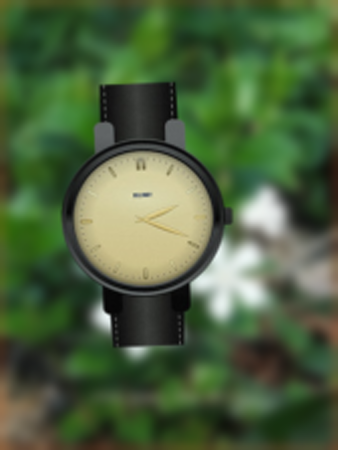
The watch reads 2,19
